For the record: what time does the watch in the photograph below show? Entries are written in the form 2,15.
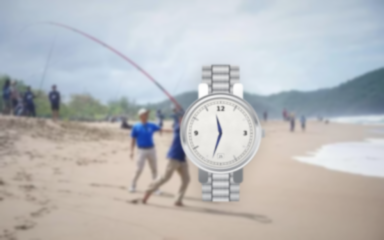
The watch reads 11,33
